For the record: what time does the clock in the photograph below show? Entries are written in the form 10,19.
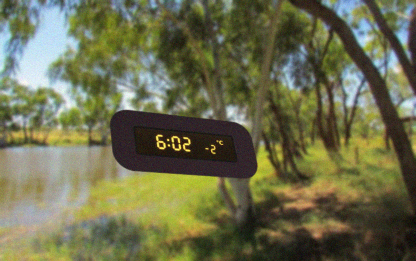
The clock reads 6,02
